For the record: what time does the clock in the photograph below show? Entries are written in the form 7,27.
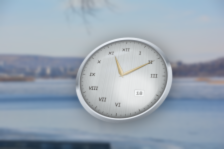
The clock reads 11,10
